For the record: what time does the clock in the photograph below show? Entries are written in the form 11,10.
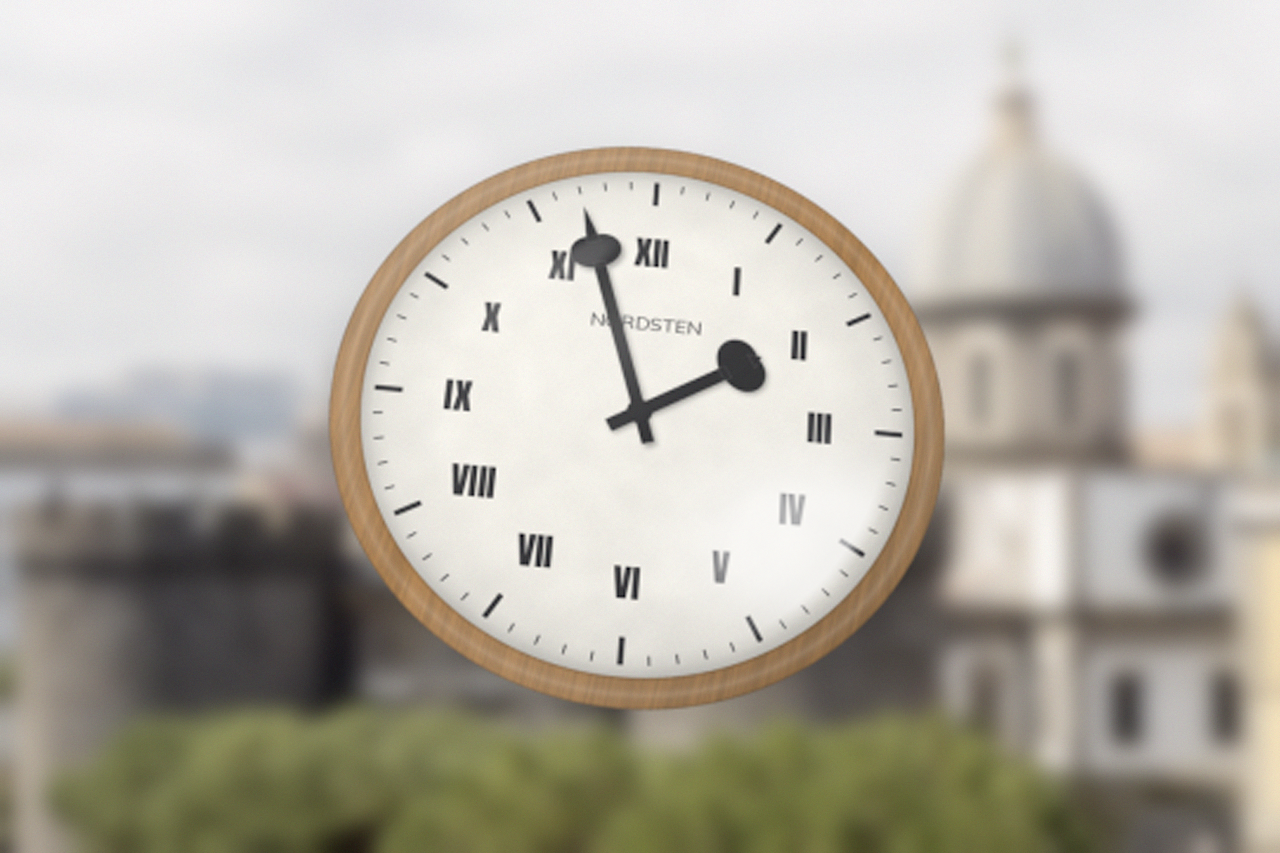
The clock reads 1,57
